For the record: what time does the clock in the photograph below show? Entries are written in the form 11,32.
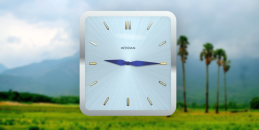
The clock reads 9,15
